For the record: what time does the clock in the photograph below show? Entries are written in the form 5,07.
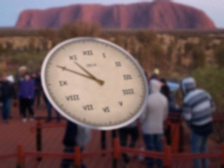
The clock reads 10,50
